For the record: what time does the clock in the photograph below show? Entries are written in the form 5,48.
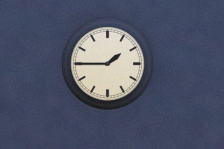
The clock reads 1,45
